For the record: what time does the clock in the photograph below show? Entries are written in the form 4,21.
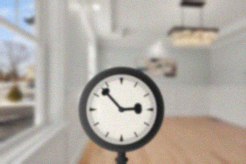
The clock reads 2,53
